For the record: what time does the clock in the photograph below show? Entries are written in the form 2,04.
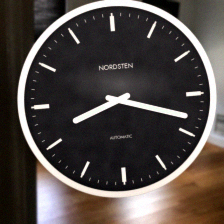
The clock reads 8,18
